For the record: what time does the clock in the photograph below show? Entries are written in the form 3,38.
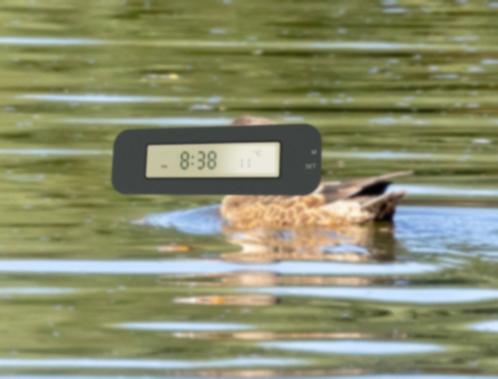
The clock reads 8,38
